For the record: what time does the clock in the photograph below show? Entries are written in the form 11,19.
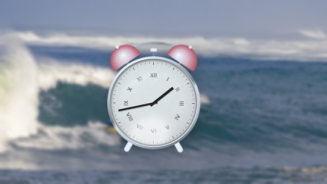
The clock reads 1,43
